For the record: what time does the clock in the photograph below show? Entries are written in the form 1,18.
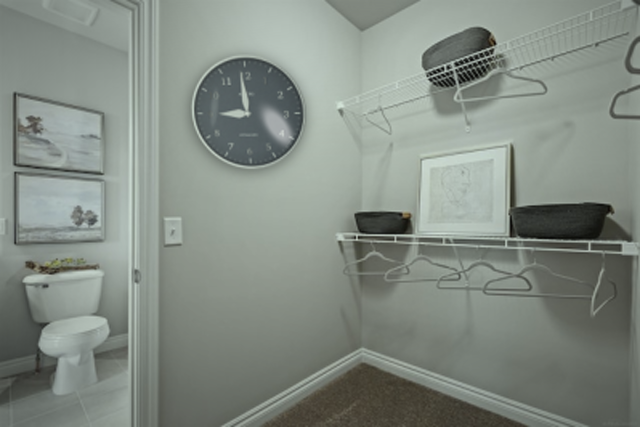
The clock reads 8,59
